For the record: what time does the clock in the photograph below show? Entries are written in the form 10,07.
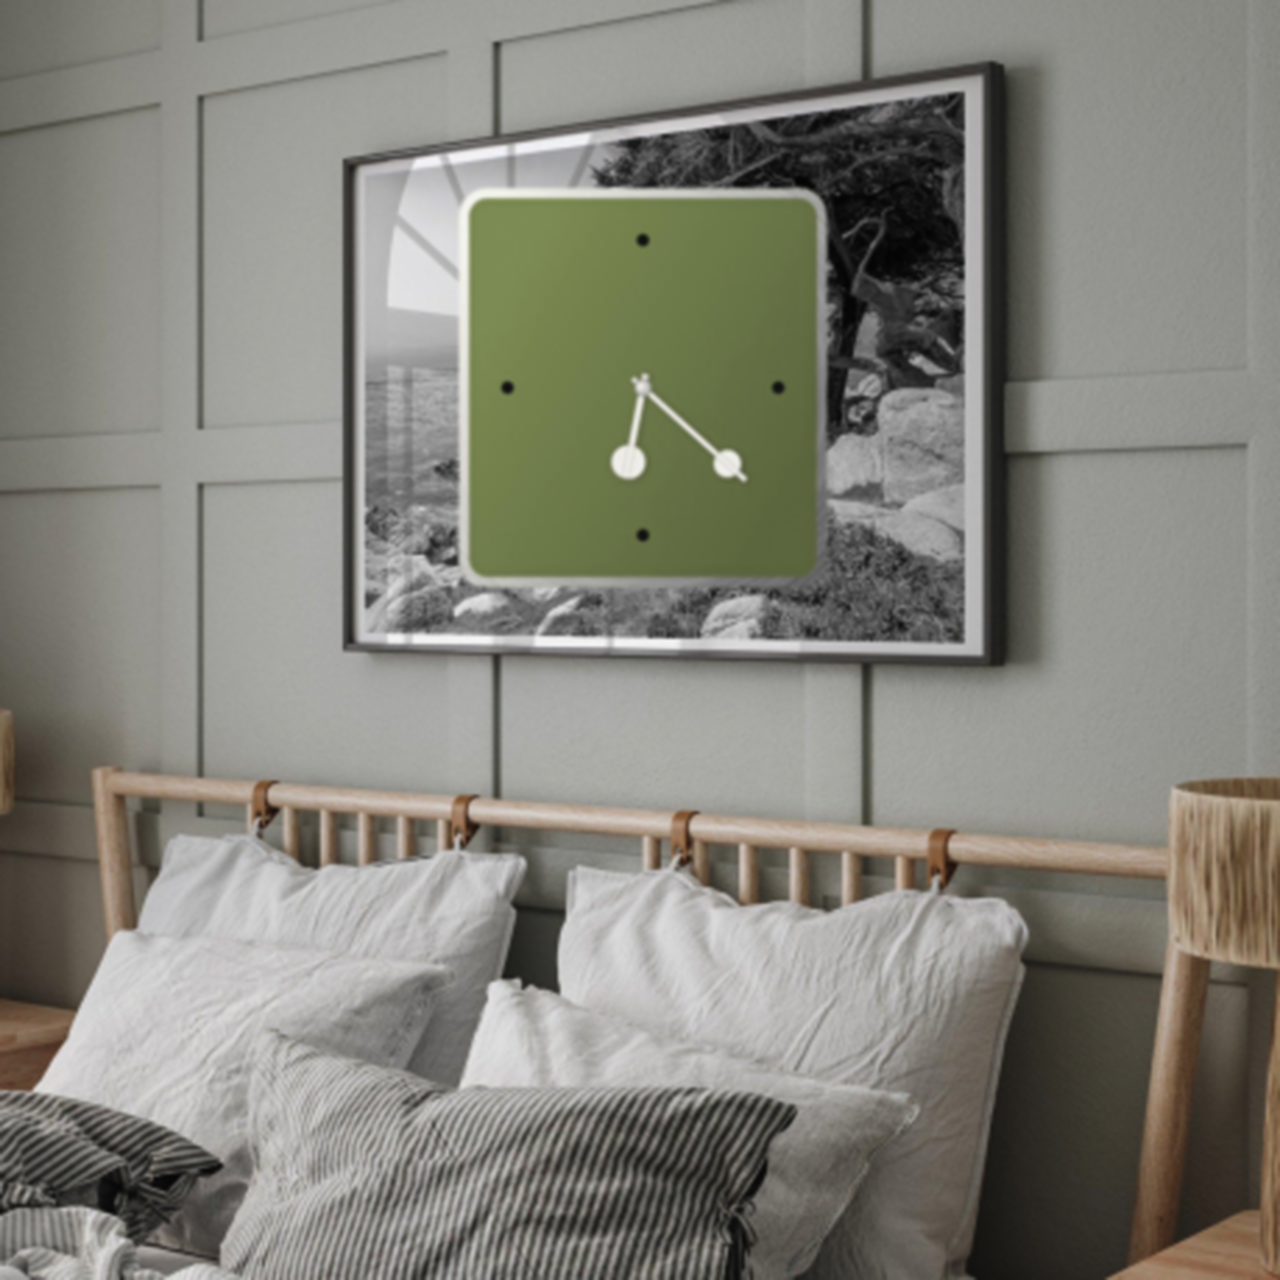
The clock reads 6,22
